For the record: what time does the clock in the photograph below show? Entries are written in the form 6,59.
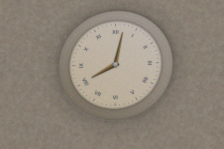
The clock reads 8,02
